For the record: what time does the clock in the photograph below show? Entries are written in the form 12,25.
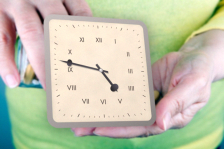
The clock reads 4,47
